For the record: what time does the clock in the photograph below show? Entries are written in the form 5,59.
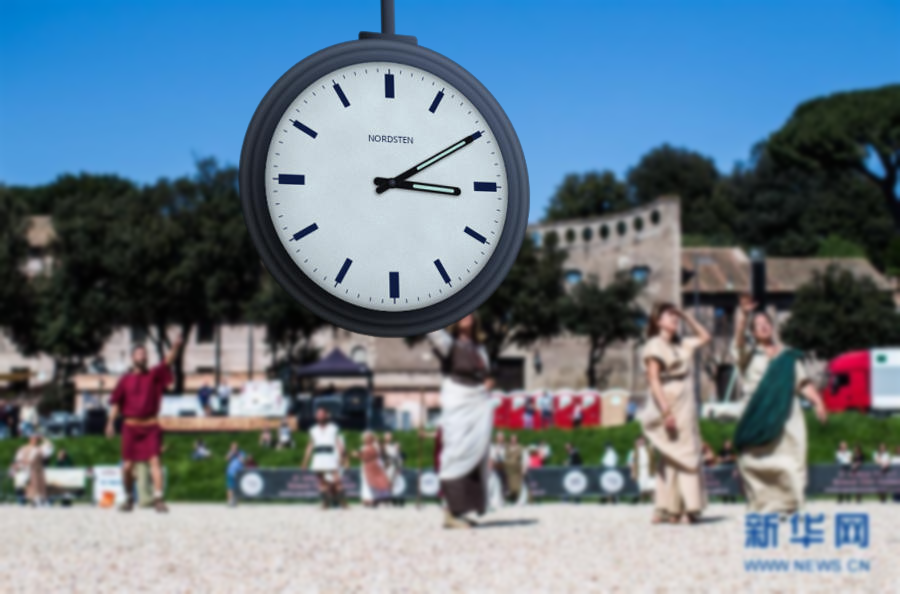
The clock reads 3,10
